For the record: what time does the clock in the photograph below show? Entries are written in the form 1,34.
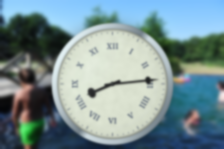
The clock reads 8,14
